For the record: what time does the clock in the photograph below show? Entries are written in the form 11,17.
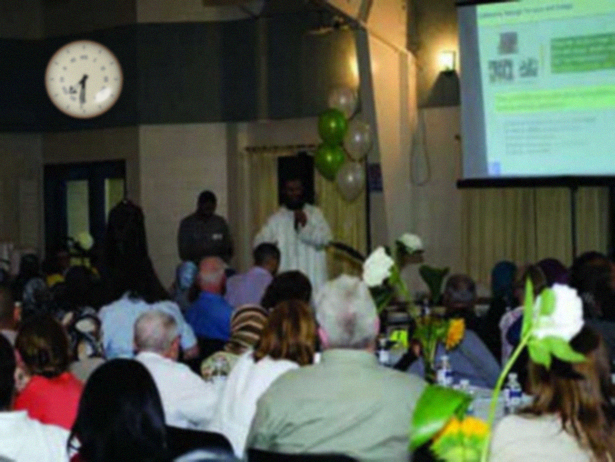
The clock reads 7,31
